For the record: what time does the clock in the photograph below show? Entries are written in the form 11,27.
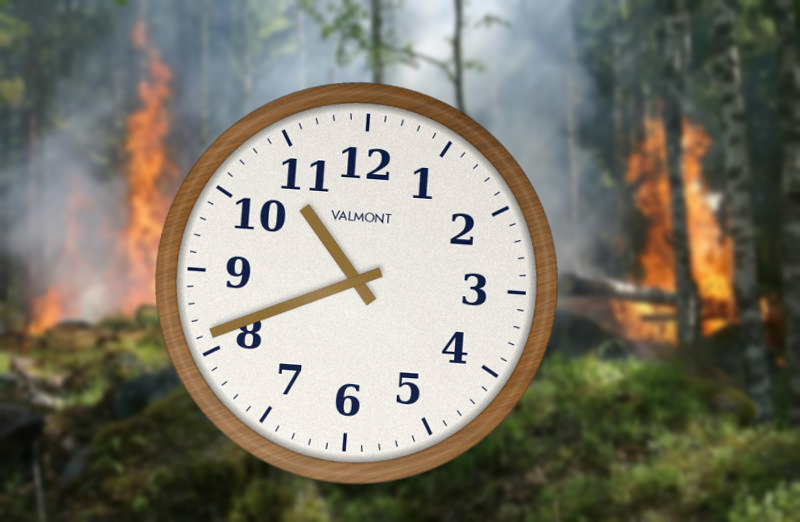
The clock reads 10,41
